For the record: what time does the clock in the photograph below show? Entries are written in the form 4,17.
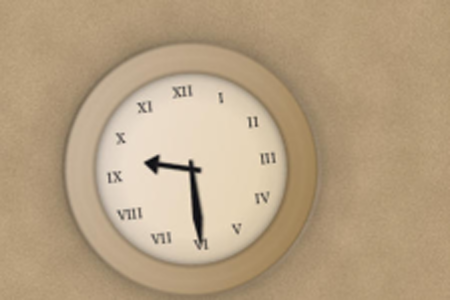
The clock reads 9,30
